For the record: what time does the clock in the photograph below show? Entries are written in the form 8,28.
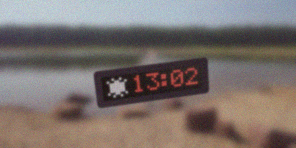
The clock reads 13,02
